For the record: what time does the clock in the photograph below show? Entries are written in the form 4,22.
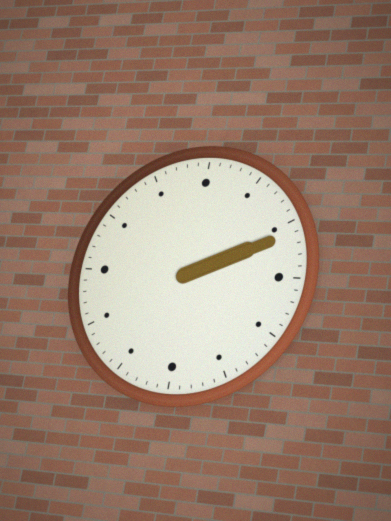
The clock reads 2,11
